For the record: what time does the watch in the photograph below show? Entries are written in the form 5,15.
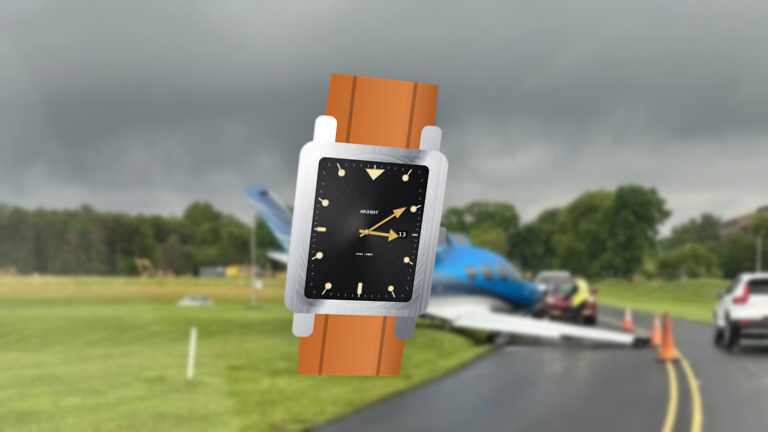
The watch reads 3,09
